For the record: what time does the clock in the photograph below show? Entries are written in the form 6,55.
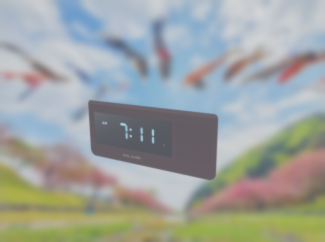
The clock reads 7,11
